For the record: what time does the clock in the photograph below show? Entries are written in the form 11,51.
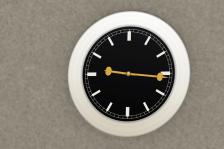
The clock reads 9,16
